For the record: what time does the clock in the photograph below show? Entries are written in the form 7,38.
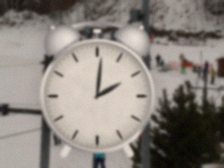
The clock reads 2,01
